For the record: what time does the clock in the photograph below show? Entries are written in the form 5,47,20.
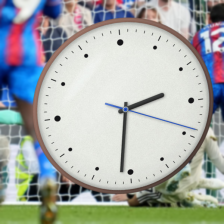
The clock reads 2,31,19
